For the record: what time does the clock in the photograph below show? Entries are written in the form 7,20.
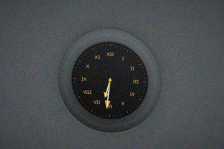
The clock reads 6,31
